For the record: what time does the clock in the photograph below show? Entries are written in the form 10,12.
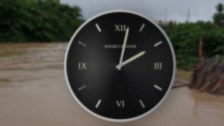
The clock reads 2,02
